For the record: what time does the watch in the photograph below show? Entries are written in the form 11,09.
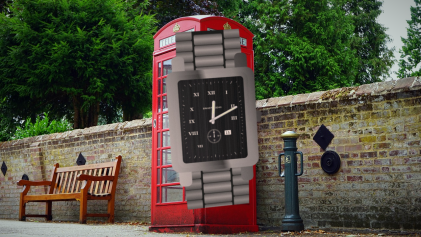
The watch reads 12,11
